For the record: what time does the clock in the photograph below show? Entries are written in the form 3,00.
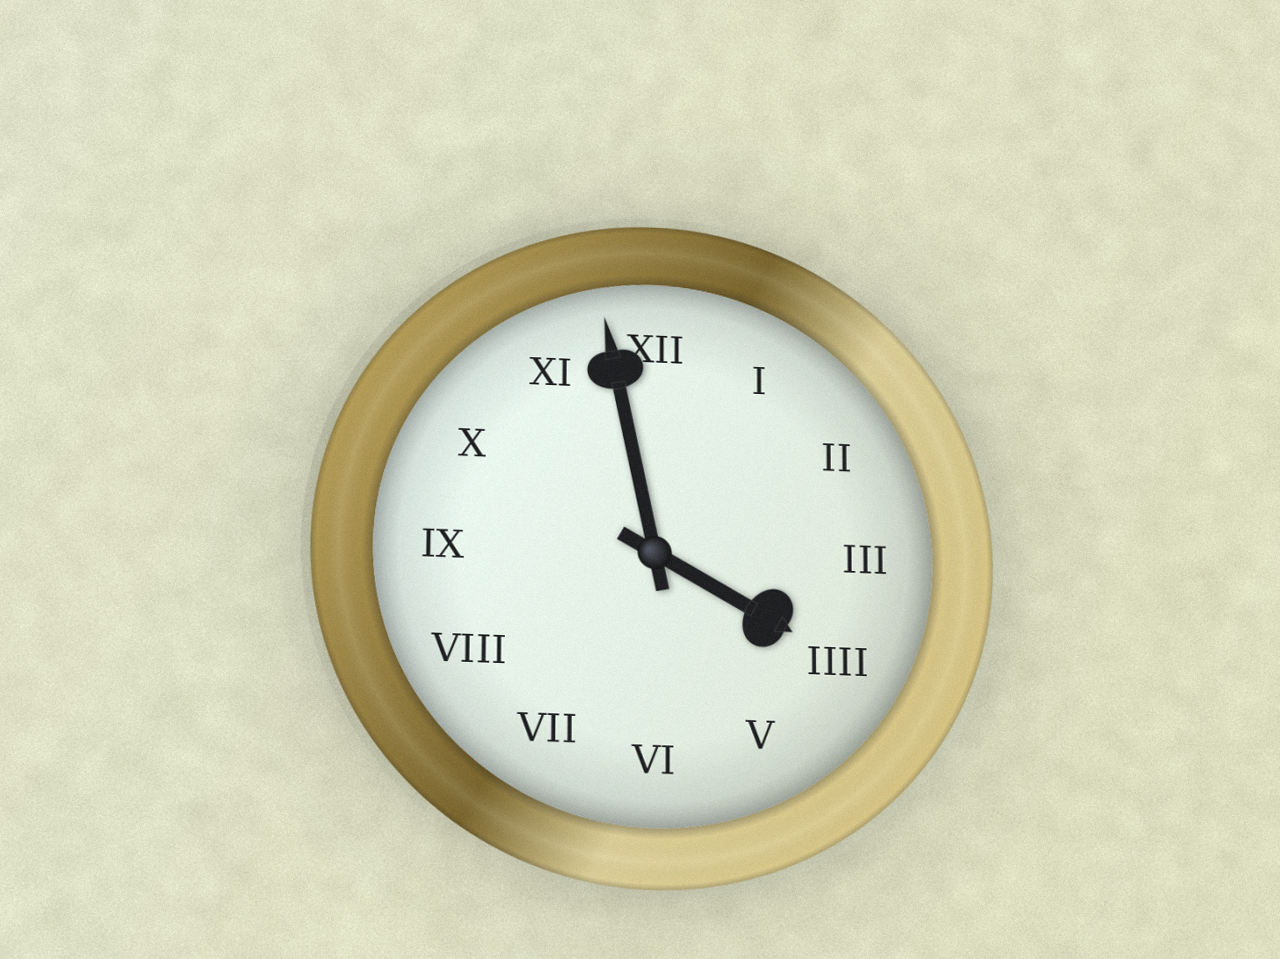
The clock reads 3,58
